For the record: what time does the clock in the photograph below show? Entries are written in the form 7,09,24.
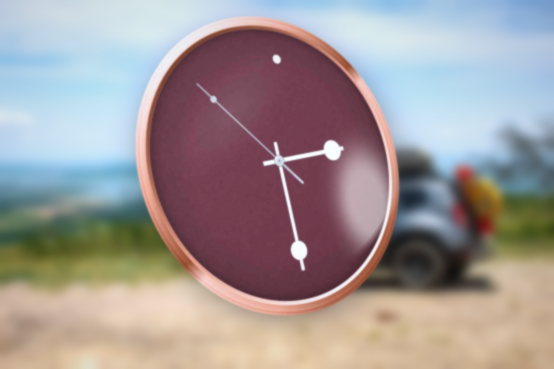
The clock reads 2,27,51
